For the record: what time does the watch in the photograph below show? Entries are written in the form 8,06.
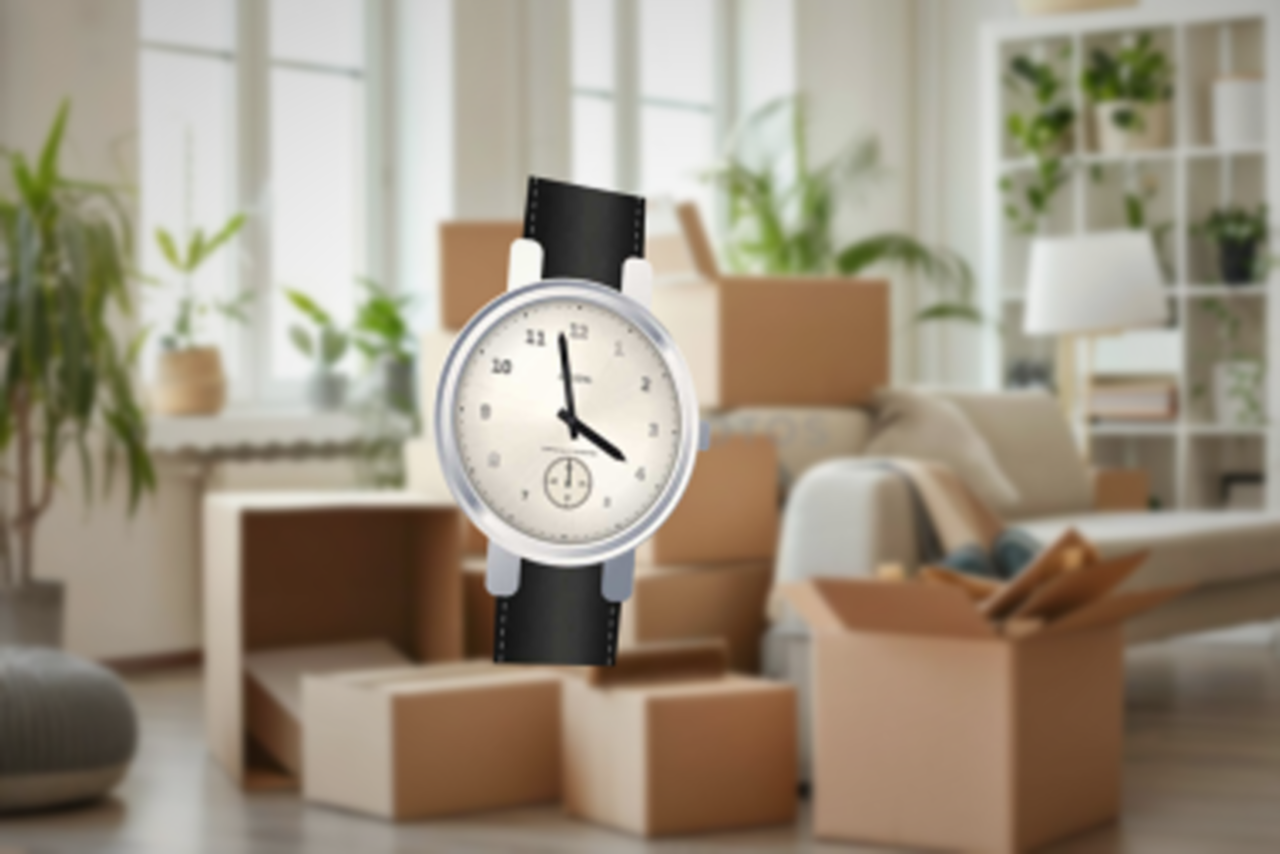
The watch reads 3,58
